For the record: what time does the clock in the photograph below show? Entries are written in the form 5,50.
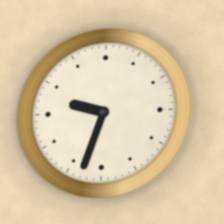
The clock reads 9,33
